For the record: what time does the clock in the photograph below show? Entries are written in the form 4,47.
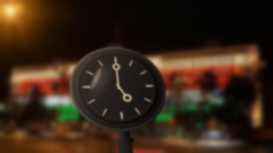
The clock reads 5,00
